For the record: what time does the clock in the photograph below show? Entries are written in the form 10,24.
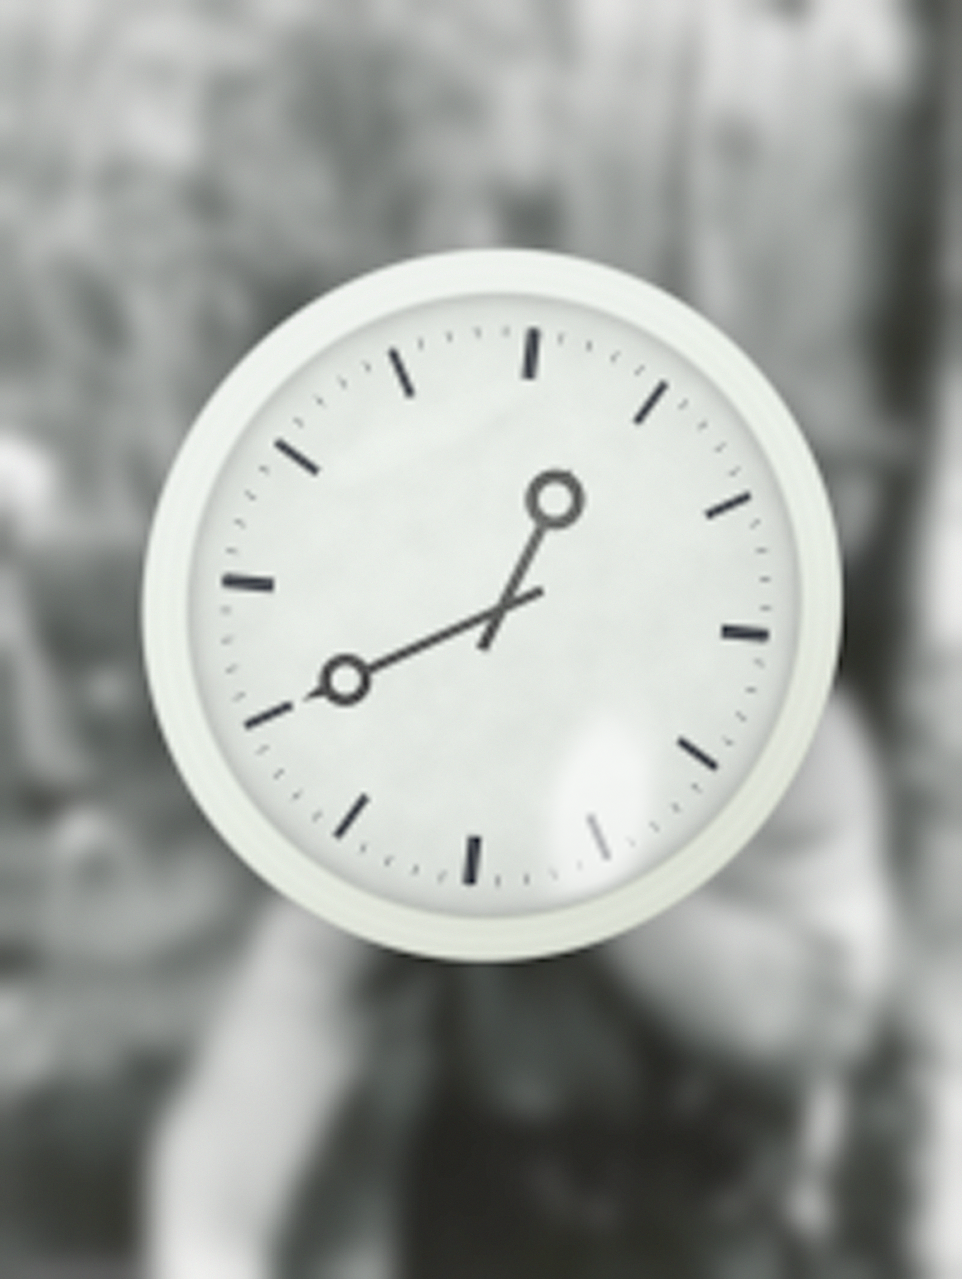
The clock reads 12,40
